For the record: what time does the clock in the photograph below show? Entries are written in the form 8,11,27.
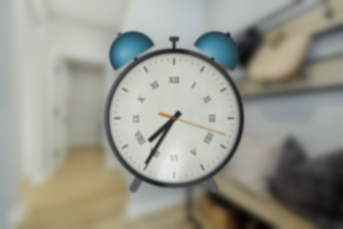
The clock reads 7,35,18
